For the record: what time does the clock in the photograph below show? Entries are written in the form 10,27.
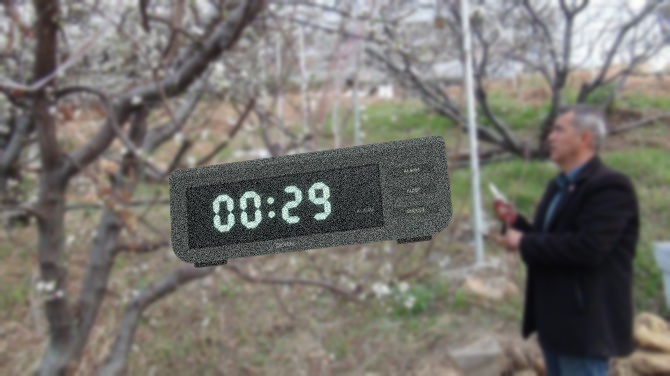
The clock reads 0,29
